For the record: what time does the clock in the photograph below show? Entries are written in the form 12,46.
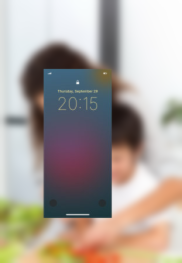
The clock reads 20,15
